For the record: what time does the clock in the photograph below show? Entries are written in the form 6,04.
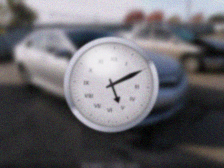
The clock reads 5,10
